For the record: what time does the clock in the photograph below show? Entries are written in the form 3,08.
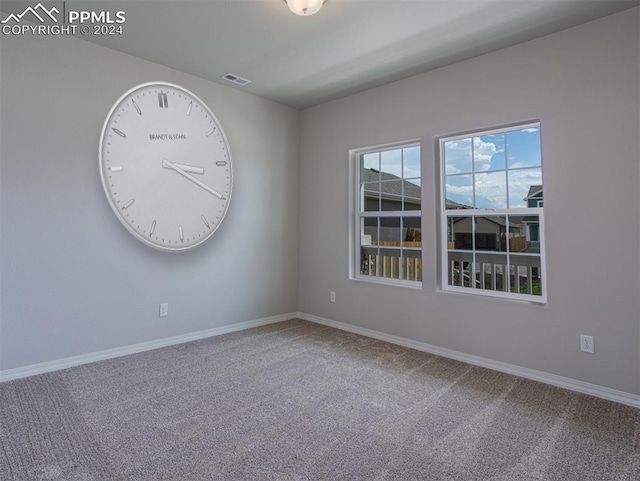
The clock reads 3,20
